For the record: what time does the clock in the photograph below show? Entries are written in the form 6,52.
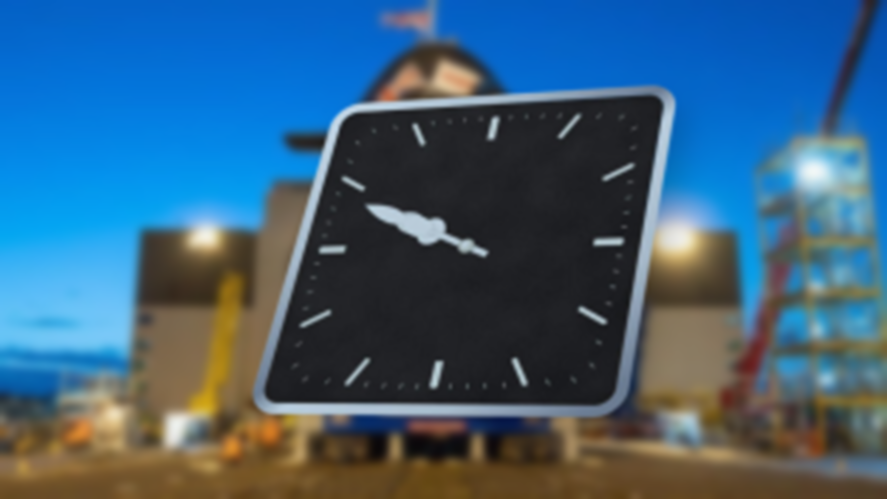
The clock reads 9,49
